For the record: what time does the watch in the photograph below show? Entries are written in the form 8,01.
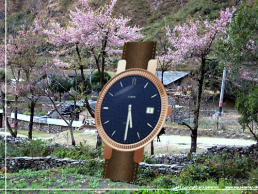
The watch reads 5,30
